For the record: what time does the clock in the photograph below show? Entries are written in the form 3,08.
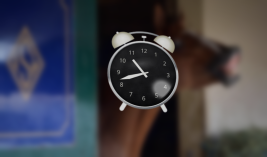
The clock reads 10,42
